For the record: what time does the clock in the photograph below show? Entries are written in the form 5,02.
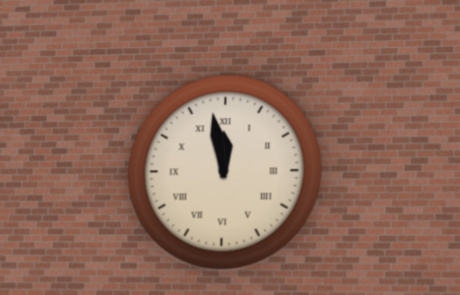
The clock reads 11,58
